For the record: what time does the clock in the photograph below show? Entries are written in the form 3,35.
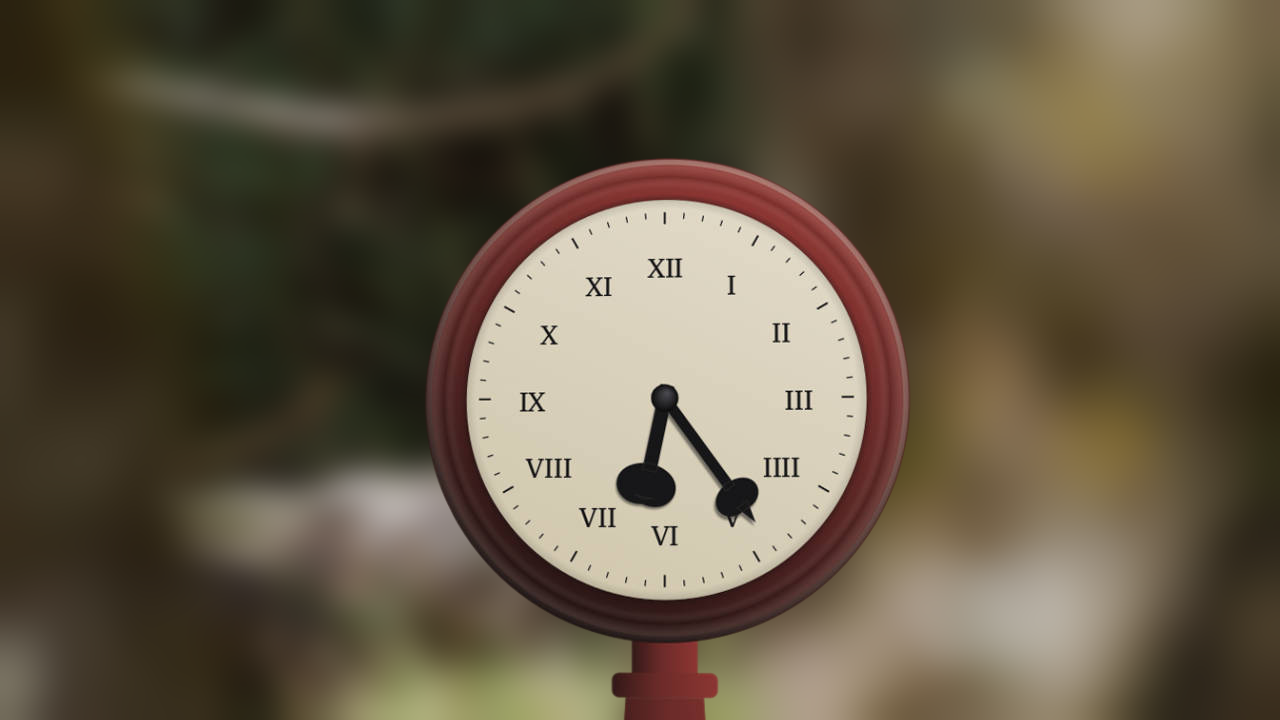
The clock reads 6,24
